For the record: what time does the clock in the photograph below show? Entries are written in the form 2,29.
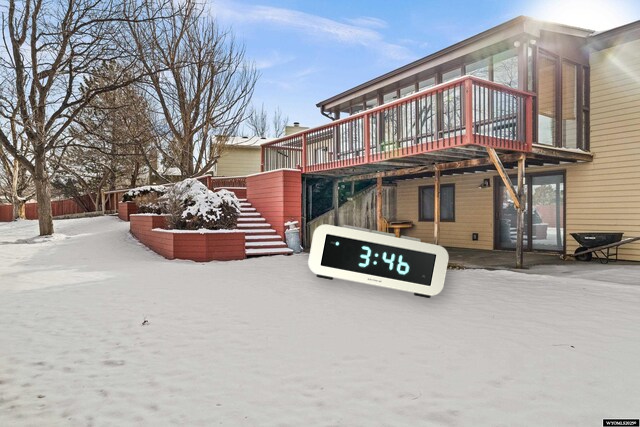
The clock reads 3,46
